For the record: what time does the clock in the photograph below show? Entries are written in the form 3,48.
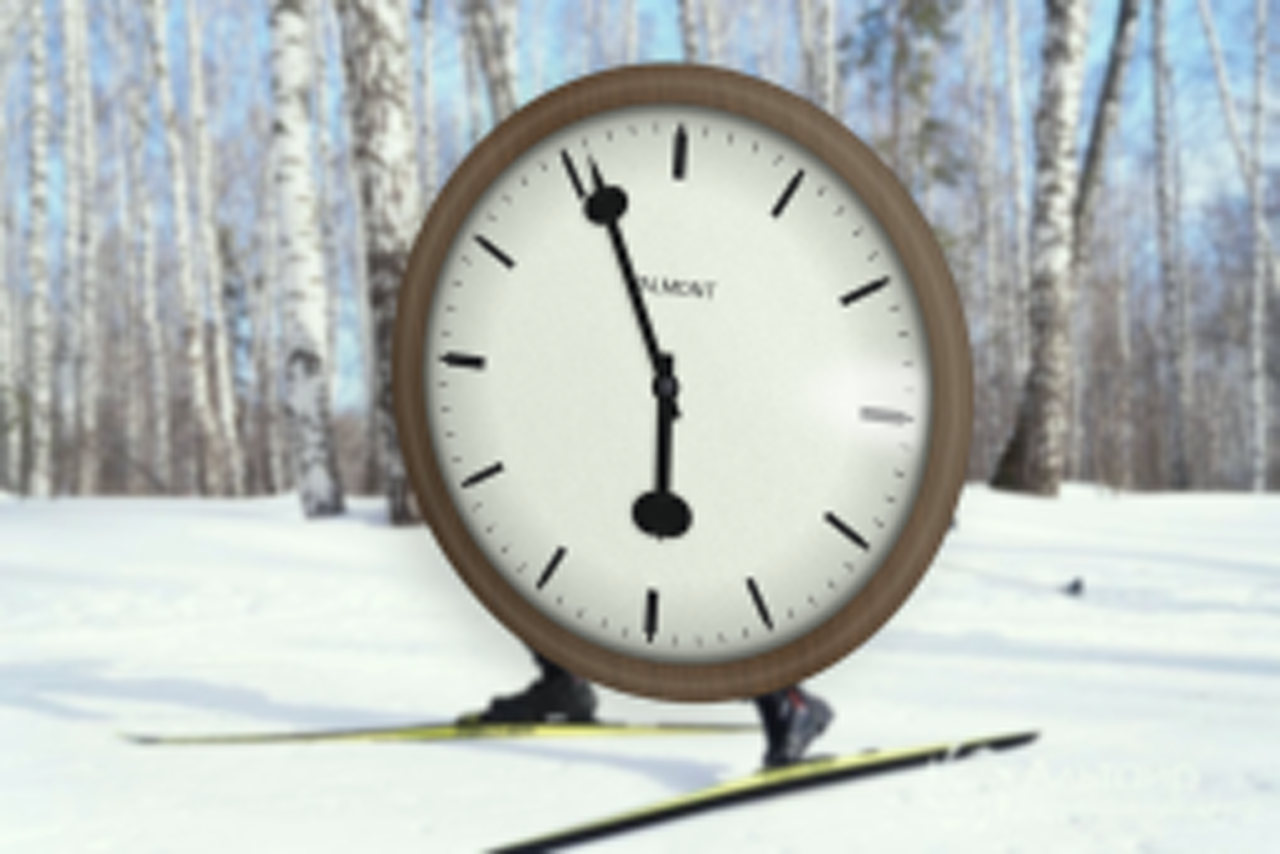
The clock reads 5,56
